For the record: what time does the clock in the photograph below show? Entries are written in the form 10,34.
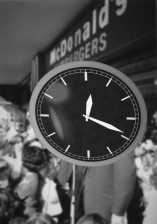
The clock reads 12,19
